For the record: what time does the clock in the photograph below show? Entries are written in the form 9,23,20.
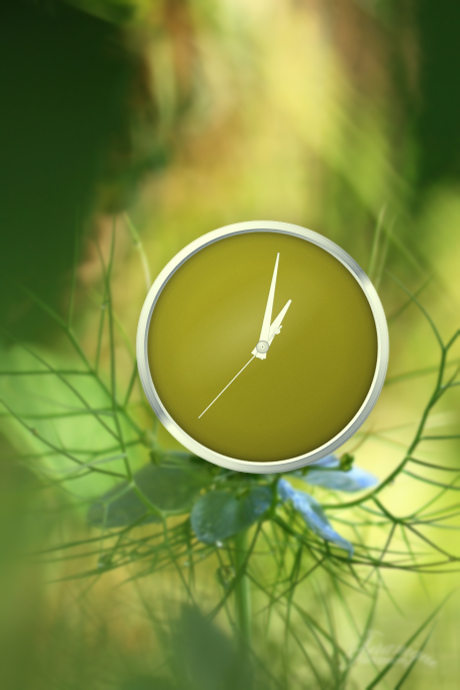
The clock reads 1,01,37
